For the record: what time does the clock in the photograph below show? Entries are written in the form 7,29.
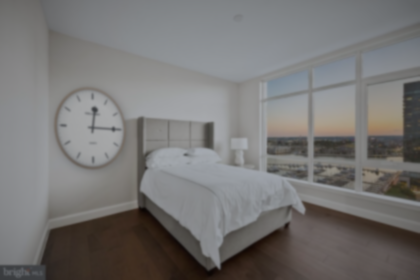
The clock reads 12,15
